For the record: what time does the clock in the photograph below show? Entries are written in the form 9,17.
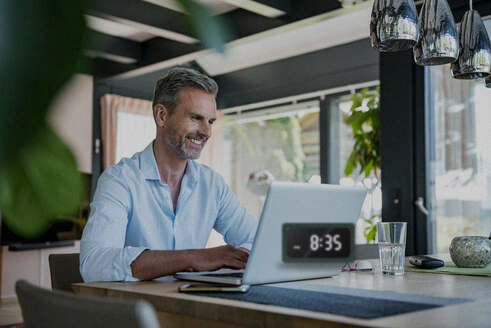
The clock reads 8,35
